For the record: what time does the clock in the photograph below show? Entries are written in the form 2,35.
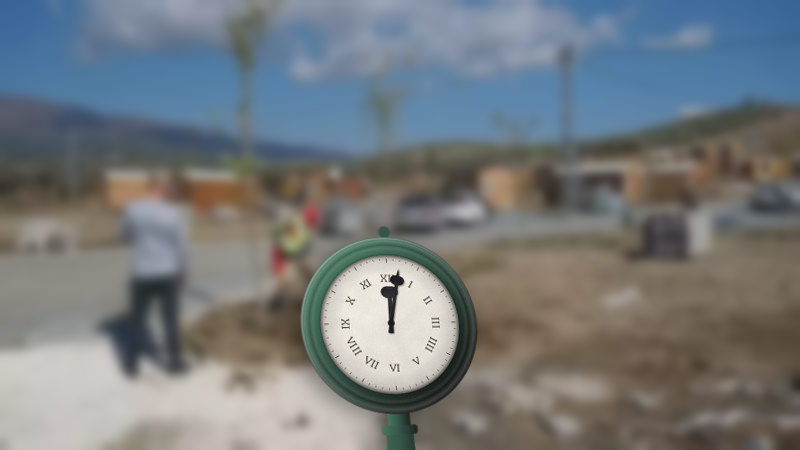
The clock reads 12,02
